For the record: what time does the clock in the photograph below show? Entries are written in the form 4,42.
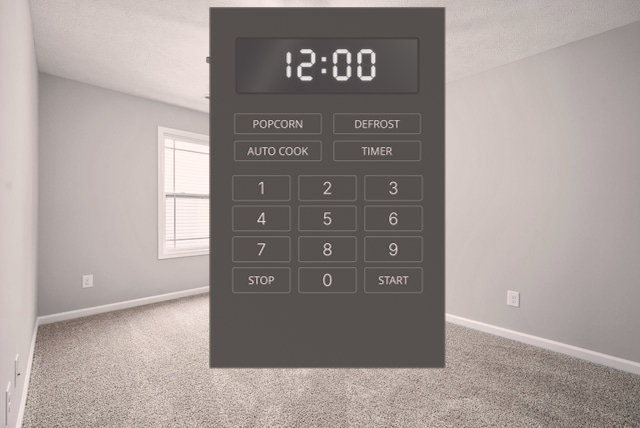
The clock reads 12,00
